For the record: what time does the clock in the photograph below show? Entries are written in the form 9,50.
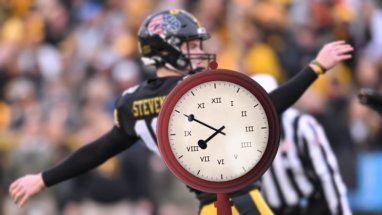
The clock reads 7,50
